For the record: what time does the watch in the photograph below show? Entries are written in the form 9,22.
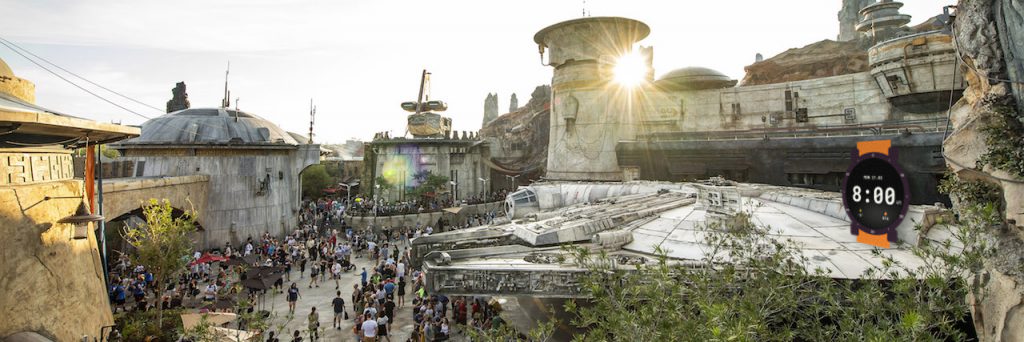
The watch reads 8,00
